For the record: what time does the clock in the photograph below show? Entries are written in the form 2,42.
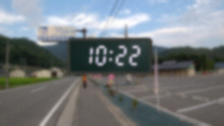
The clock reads 10,22
